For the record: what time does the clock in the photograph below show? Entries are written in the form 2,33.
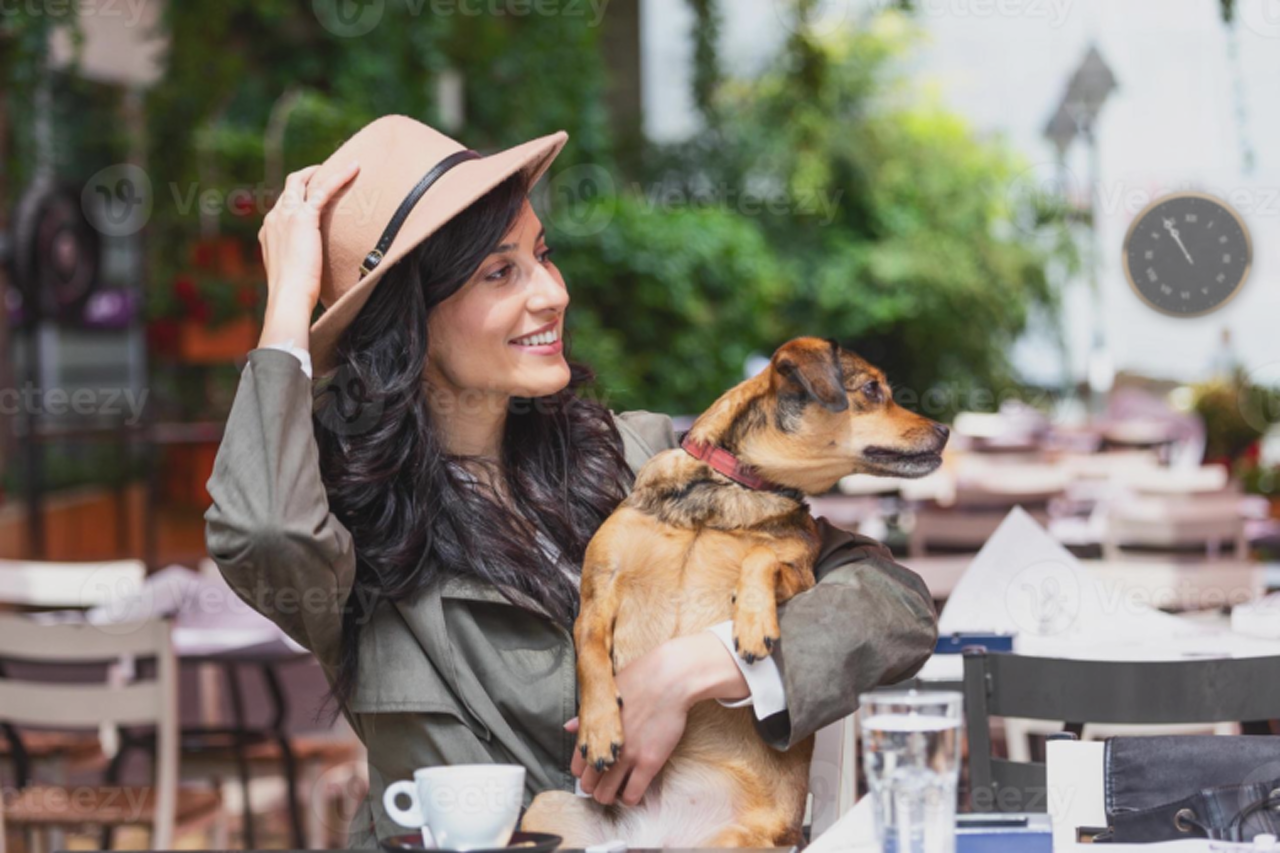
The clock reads 10,54
